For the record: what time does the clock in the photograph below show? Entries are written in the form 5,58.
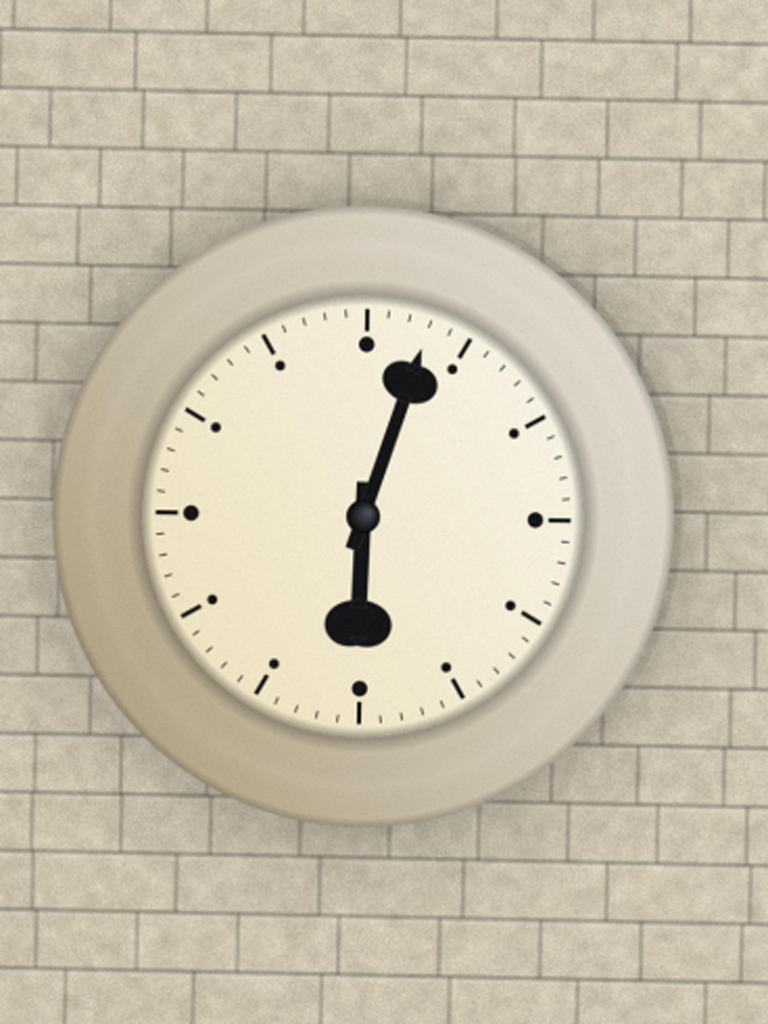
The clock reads 6,03
